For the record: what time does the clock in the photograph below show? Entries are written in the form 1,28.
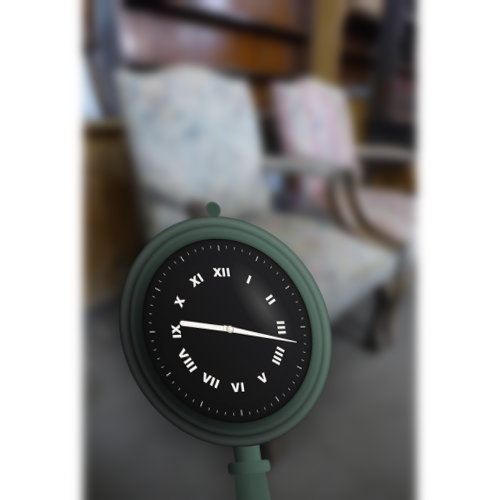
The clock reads 9,17
